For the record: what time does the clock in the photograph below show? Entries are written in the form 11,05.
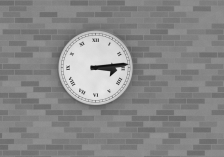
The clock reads 3,14
